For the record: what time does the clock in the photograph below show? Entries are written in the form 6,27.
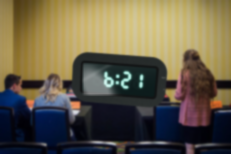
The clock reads 6,21
